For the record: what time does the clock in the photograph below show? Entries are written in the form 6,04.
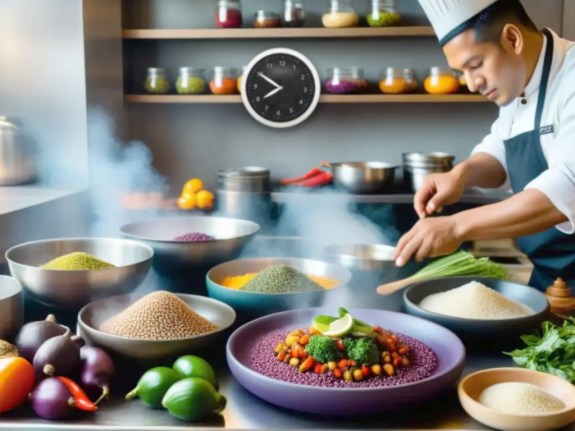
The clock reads 7,50
